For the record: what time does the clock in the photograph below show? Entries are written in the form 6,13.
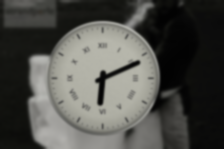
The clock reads 6,11
